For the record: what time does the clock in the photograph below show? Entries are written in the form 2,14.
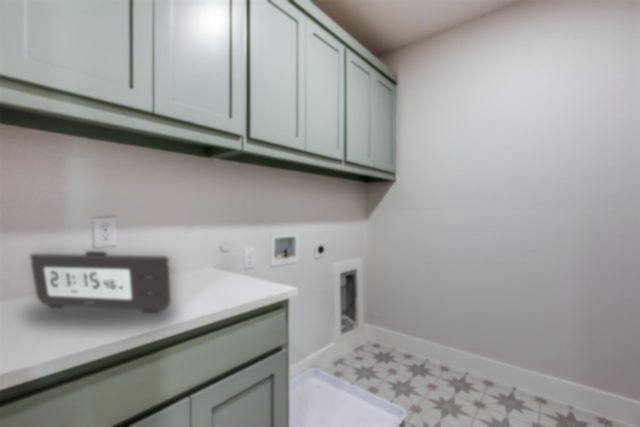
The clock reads 21,15
